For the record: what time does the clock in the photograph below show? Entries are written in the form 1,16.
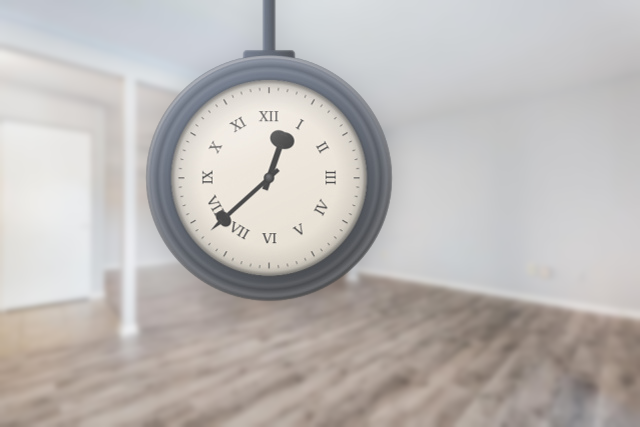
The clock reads 12,38
